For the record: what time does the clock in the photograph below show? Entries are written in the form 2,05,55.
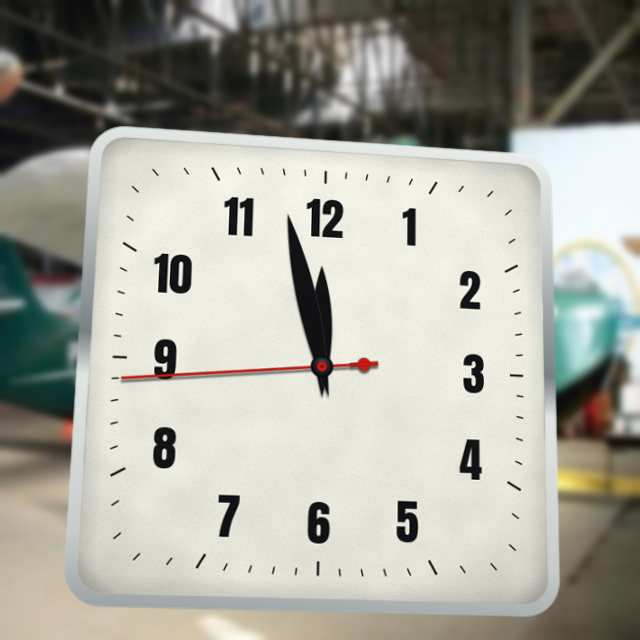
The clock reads 11,57,44
